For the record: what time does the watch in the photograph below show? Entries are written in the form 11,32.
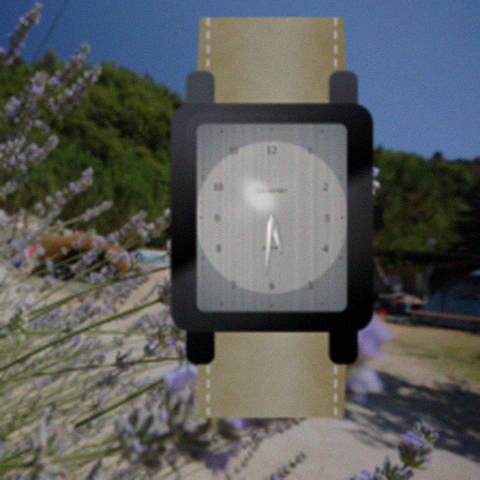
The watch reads 5,31
